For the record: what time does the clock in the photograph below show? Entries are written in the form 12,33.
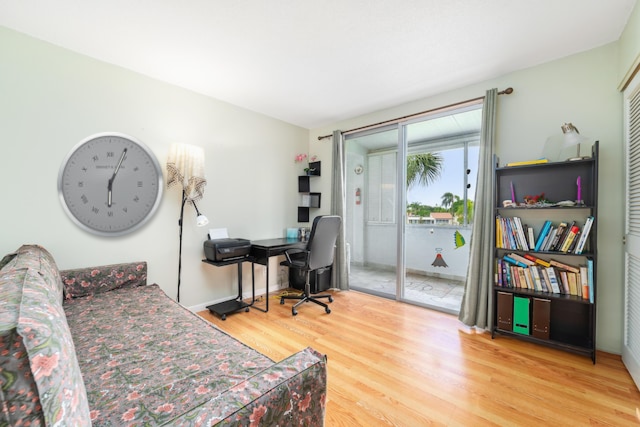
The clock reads 6,04
